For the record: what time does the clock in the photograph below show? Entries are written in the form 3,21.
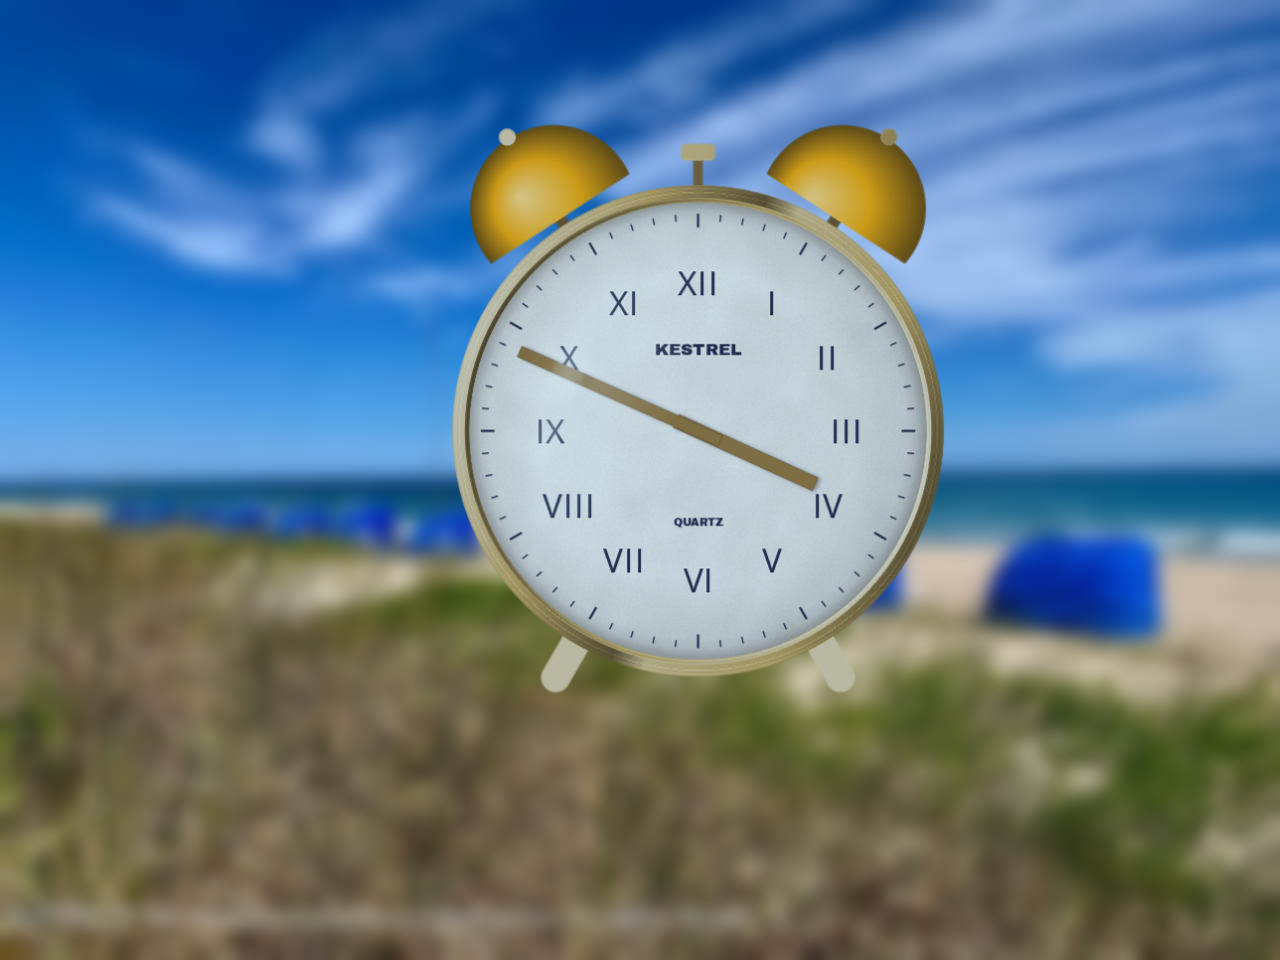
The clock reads 3,49
